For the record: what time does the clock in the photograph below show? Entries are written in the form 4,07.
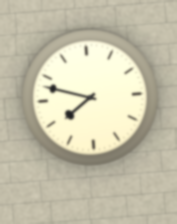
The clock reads 7,48
